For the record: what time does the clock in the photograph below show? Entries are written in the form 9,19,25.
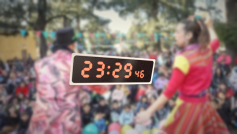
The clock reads 23,29,46
